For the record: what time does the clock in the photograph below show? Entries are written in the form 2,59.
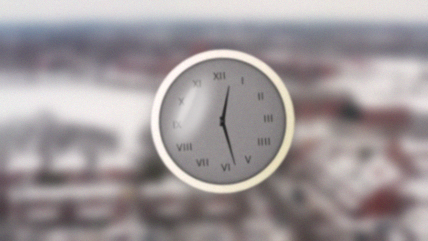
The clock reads 12,28
